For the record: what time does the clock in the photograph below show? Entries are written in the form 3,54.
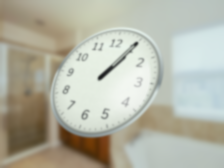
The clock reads 1,05
